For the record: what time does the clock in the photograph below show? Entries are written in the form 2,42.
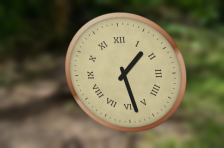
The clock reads 1,28
